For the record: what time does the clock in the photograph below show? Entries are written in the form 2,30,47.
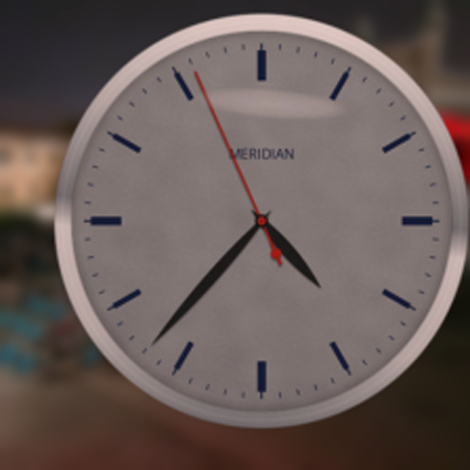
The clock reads 4,36,56
